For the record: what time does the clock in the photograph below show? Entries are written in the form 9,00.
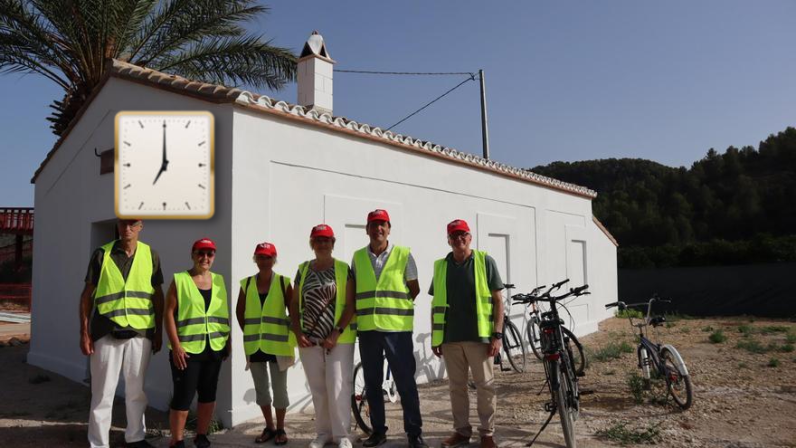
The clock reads 7,00
